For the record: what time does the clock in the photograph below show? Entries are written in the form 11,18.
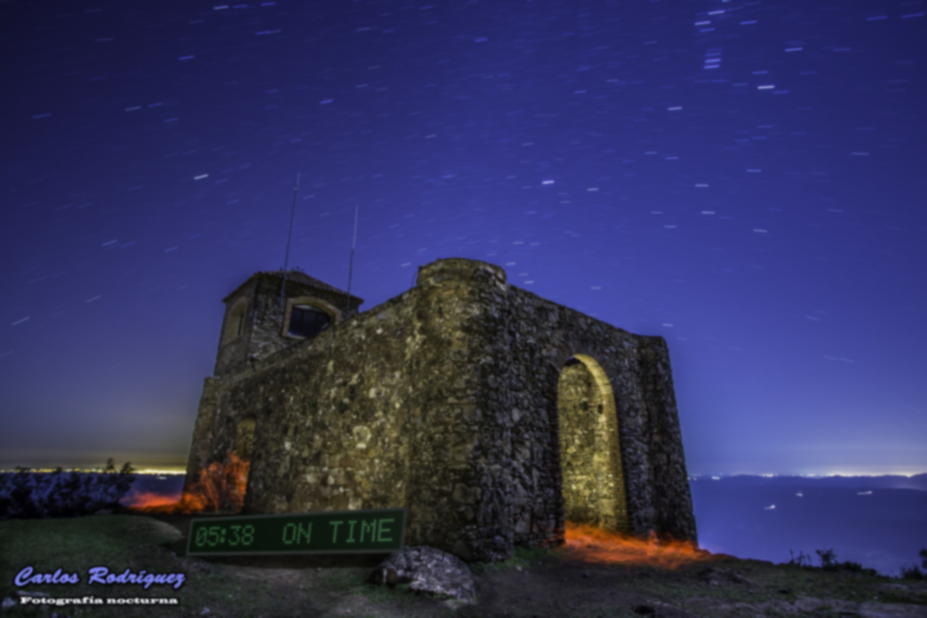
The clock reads 5,38
